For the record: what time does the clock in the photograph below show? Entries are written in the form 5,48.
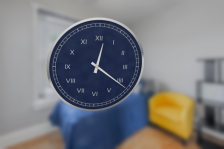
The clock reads 12,21
